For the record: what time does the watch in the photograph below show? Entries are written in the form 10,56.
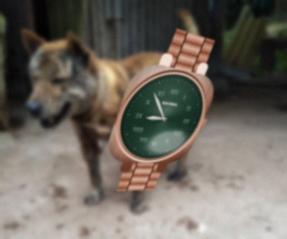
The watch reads 8,53
